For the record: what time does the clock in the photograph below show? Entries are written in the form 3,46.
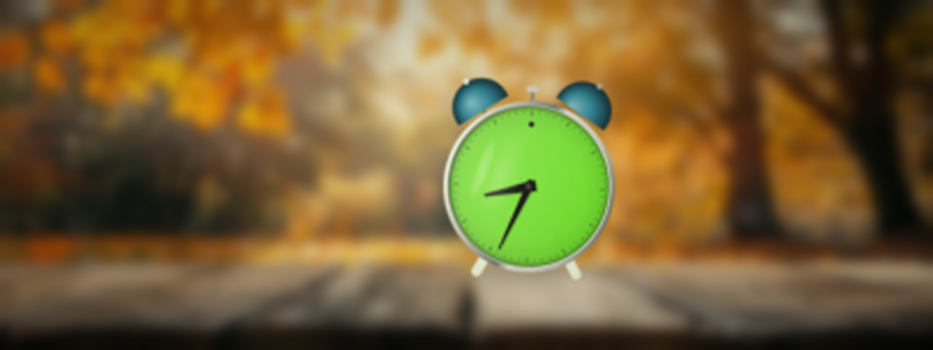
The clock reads 8,34
